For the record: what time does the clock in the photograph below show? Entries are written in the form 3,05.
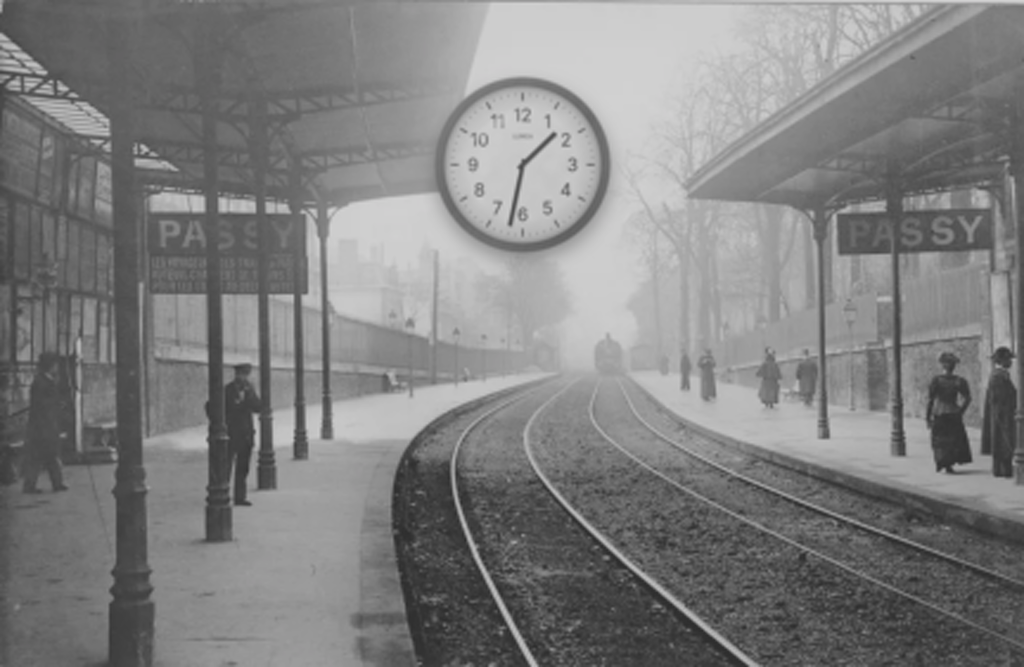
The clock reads 1,32
